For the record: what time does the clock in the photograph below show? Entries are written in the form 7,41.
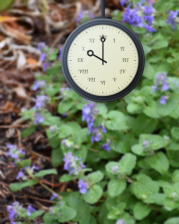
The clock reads 10,00
